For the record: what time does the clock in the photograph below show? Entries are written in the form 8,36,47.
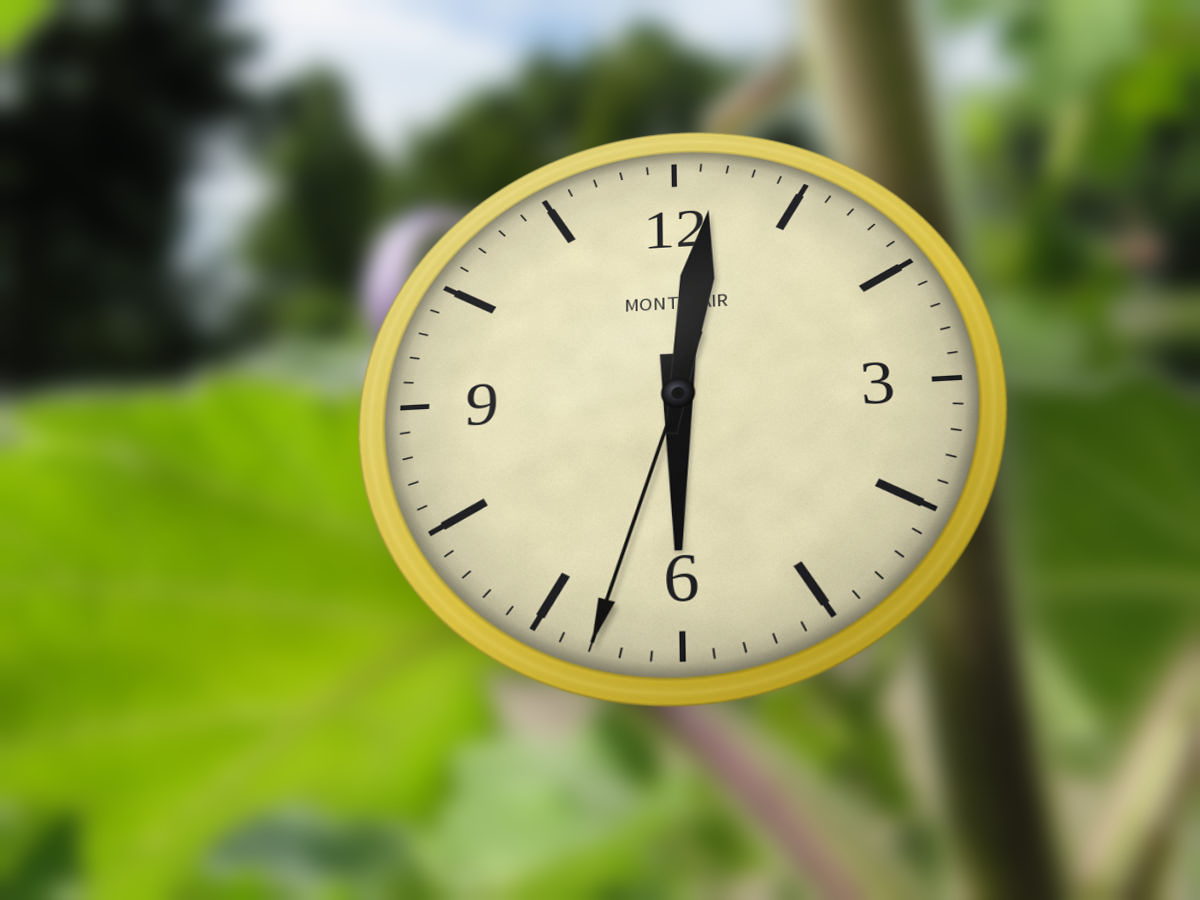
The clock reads 6,01,33
